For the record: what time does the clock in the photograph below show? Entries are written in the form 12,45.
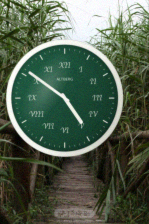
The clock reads 4,51
